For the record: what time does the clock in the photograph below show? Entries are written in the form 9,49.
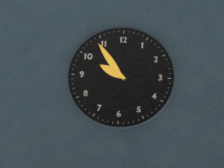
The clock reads 9,54
